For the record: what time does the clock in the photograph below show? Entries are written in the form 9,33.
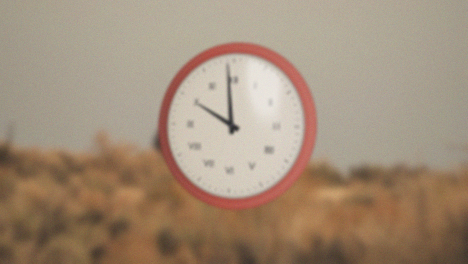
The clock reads 9,59
